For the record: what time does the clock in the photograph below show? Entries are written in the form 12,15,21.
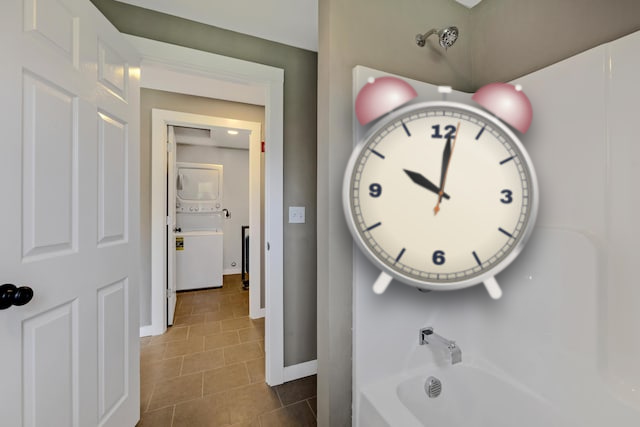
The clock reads 10,01,02
